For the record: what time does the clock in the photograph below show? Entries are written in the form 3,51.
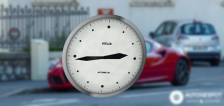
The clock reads 2,44
